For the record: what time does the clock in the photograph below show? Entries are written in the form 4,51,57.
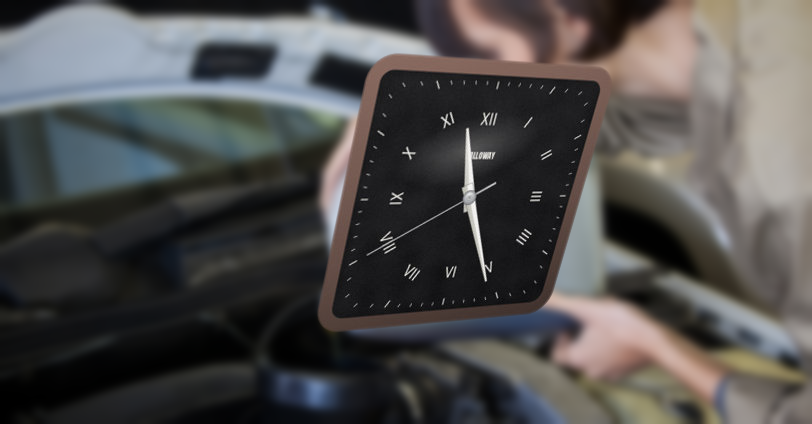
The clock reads 11,25,40
